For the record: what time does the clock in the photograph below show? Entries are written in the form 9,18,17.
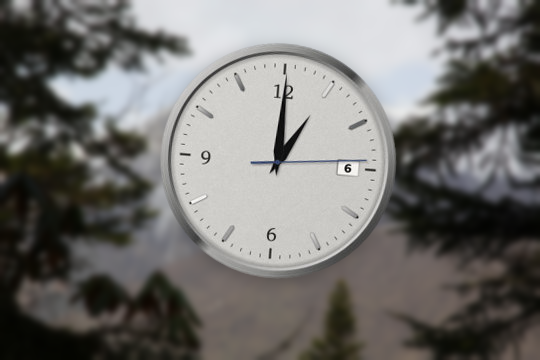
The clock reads 1,00,14
